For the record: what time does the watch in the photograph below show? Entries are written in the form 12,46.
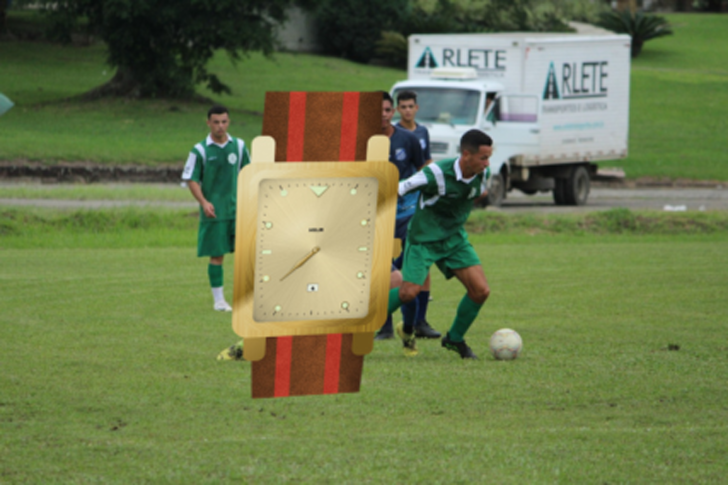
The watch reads 7,38
